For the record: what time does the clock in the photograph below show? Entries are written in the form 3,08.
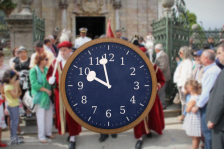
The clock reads 9,58
